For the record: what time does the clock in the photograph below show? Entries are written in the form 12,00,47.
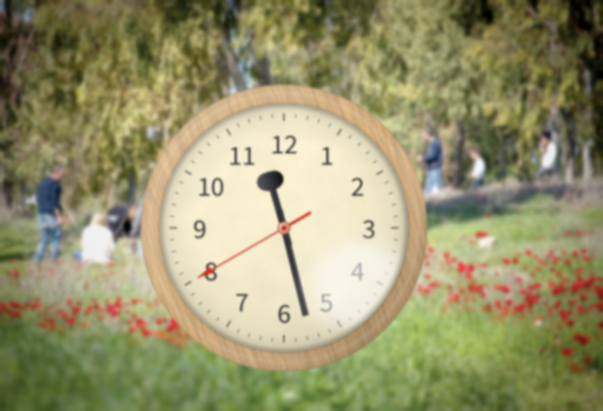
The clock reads 11,27,40
